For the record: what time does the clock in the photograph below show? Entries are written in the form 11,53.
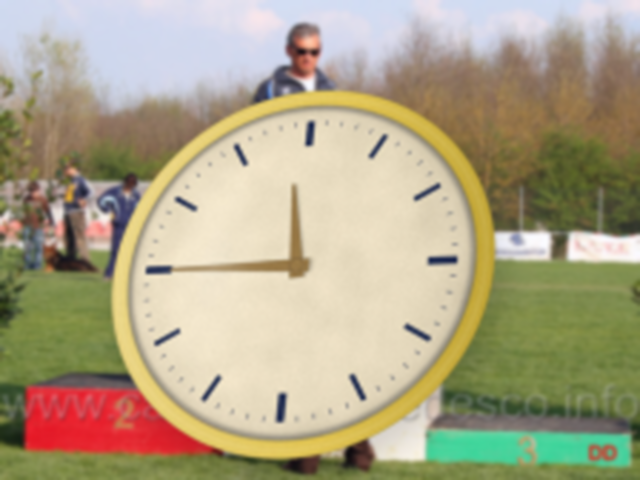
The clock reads 11,45
